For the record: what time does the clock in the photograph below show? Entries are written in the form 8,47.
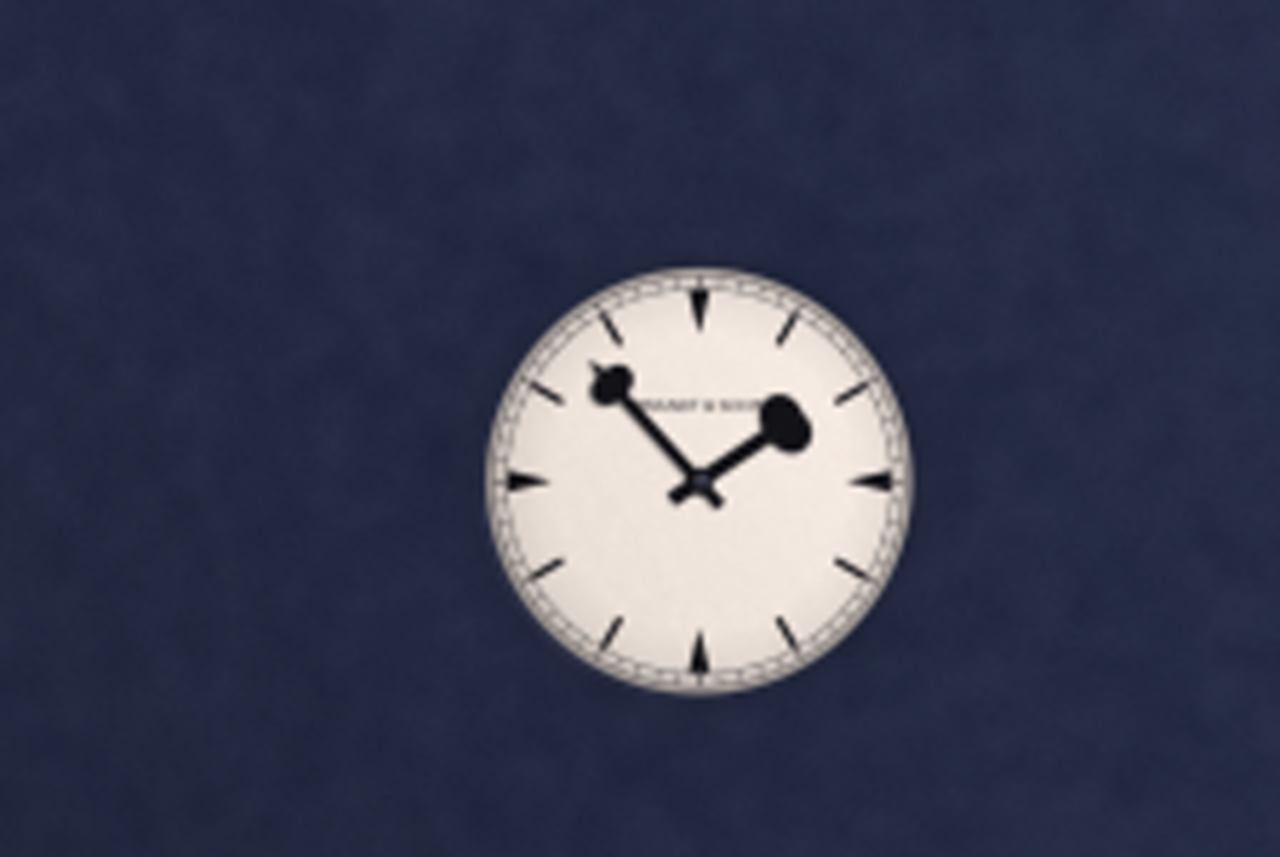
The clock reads 1,53
